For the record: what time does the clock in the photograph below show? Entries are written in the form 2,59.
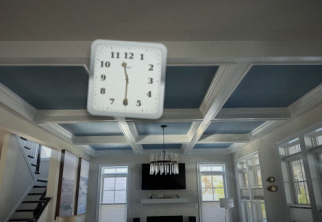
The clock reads 11,30
